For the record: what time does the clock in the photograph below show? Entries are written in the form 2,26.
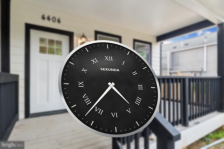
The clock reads 4,37
